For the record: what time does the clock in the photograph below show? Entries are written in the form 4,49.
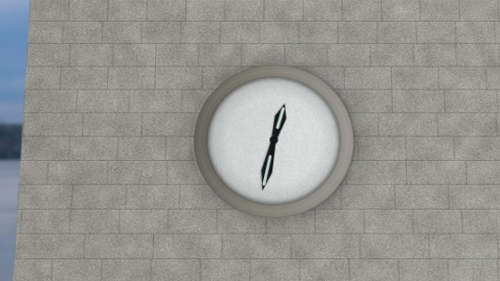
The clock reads 12,32
